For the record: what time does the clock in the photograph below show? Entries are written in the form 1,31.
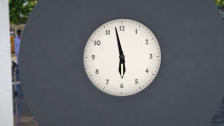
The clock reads 5,58
